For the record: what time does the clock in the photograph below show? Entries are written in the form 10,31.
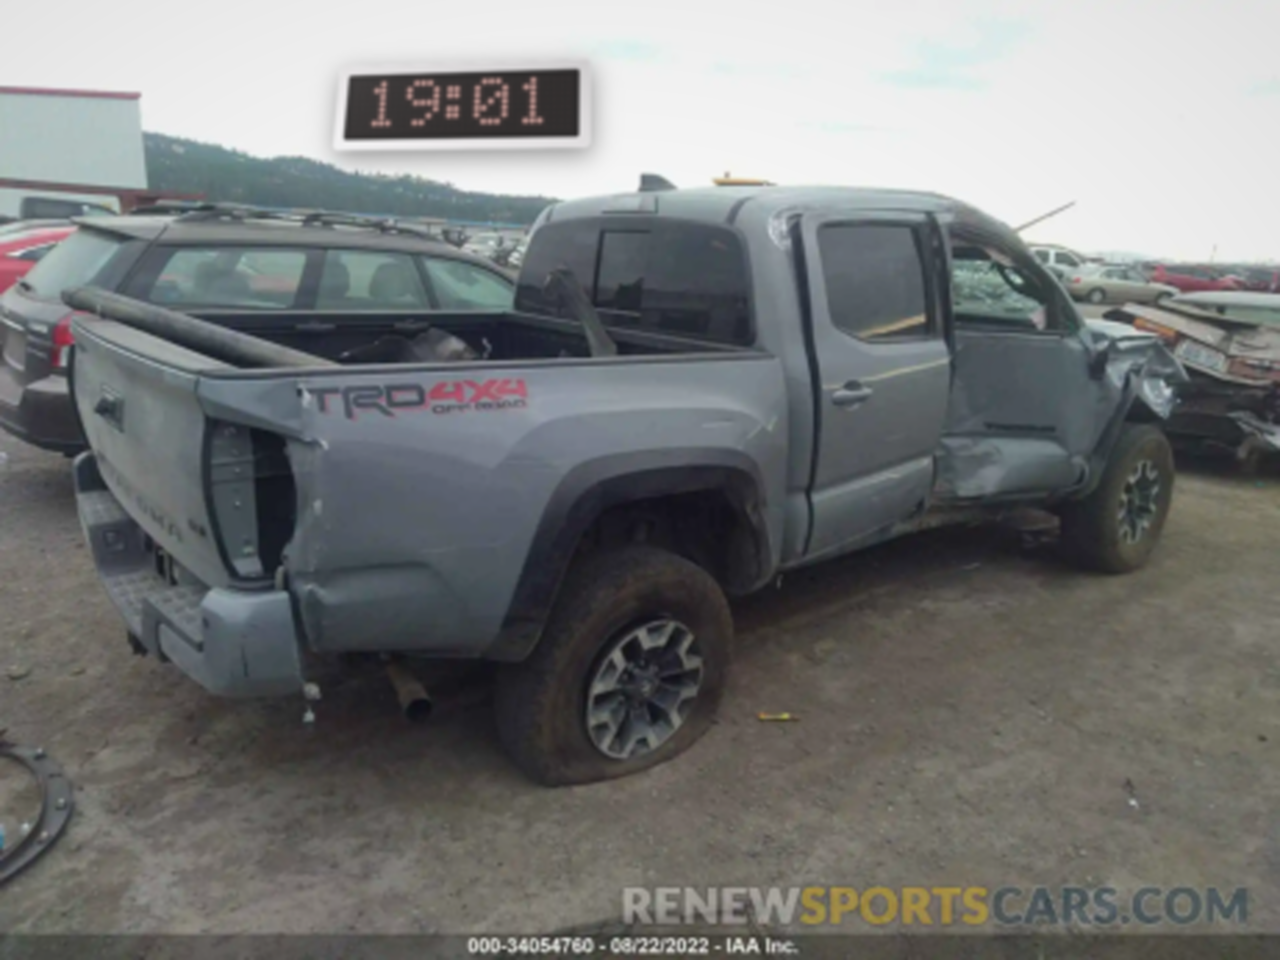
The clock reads 19,01
